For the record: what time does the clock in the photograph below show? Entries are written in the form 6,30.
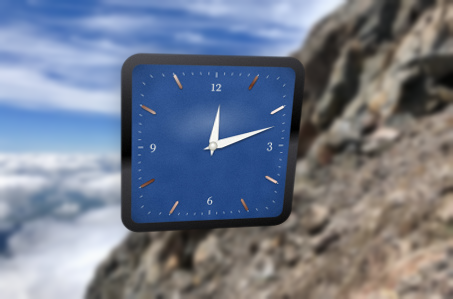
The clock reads 12,12
